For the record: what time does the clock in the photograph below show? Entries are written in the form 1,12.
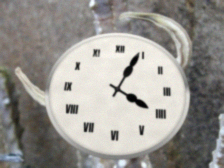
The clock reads 4,04
